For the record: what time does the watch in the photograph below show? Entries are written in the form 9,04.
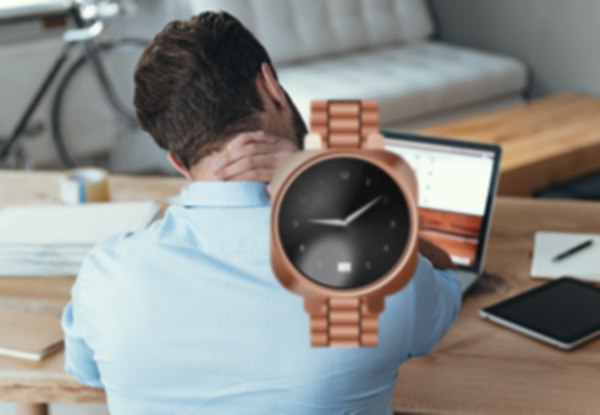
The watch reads 9,09
